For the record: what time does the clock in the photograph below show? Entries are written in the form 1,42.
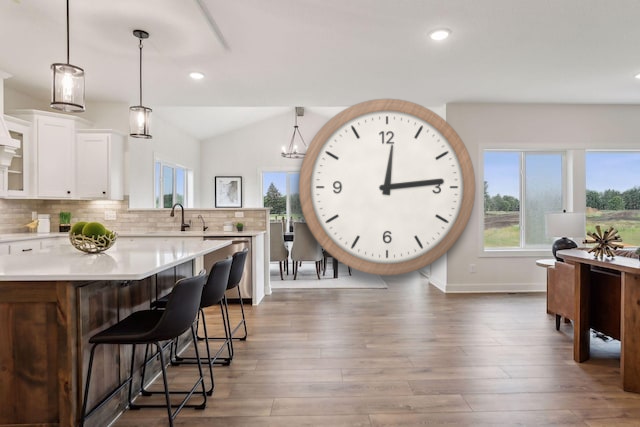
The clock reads 12,14
